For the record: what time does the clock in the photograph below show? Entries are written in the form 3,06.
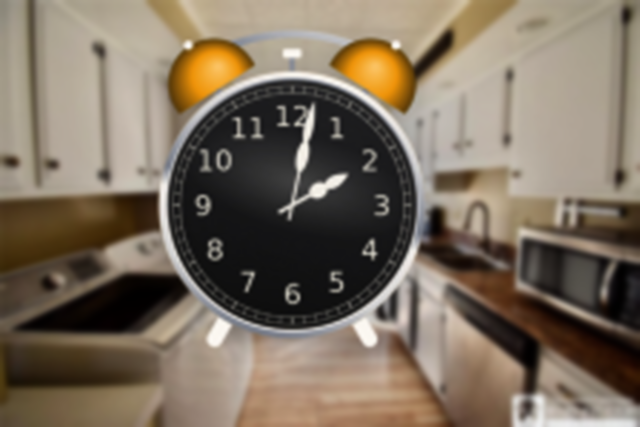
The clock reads 2,02
